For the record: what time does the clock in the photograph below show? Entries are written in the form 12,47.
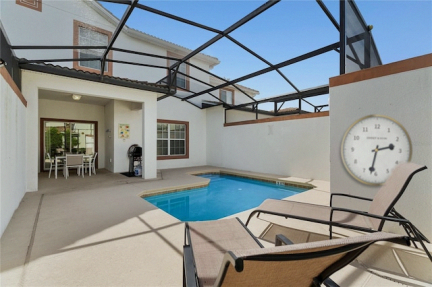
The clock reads 2,32
